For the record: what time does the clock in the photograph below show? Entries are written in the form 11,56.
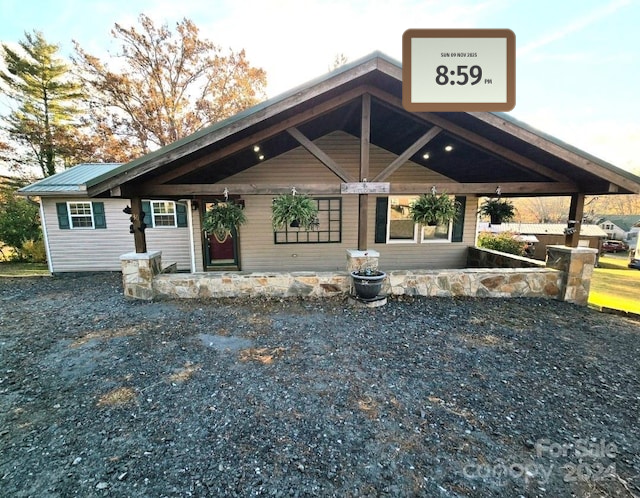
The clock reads 8,59
